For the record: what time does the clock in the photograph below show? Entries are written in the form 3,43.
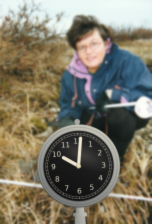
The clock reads 10,01
